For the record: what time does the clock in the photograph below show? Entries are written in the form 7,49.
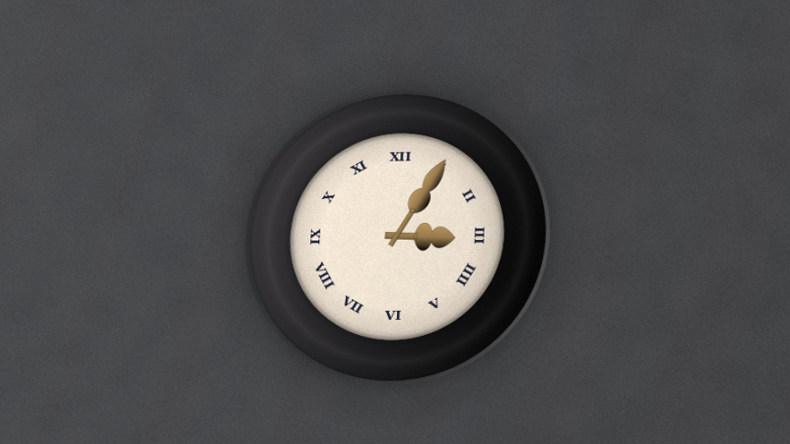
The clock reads 3,05
